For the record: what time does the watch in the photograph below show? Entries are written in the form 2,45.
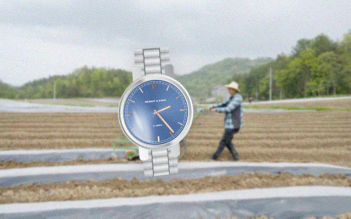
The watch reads 2,24
